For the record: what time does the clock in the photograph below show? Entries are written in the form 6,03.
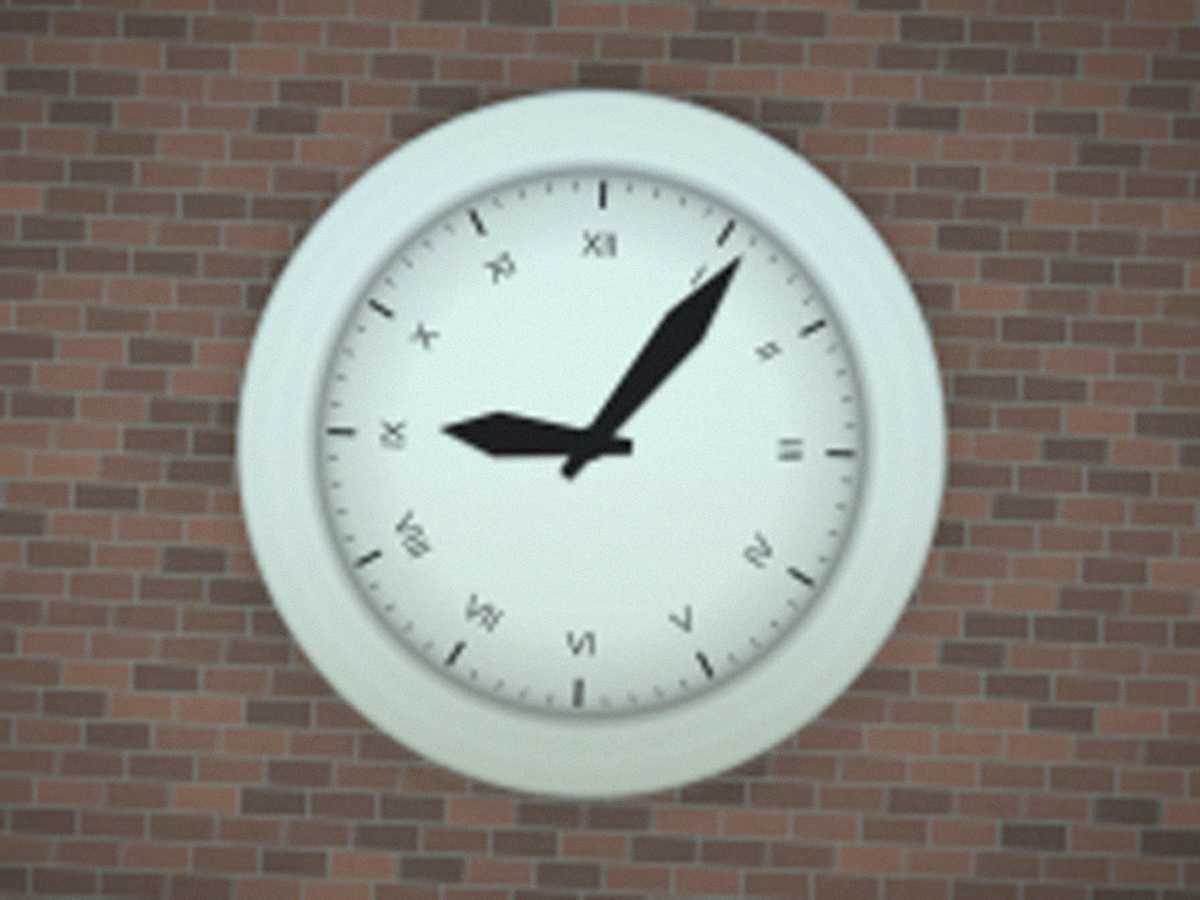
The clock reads 9,06
